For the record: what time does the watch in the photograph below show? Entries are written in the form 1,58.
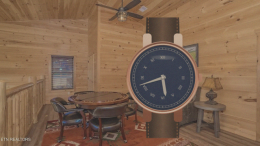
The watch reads 5,42
